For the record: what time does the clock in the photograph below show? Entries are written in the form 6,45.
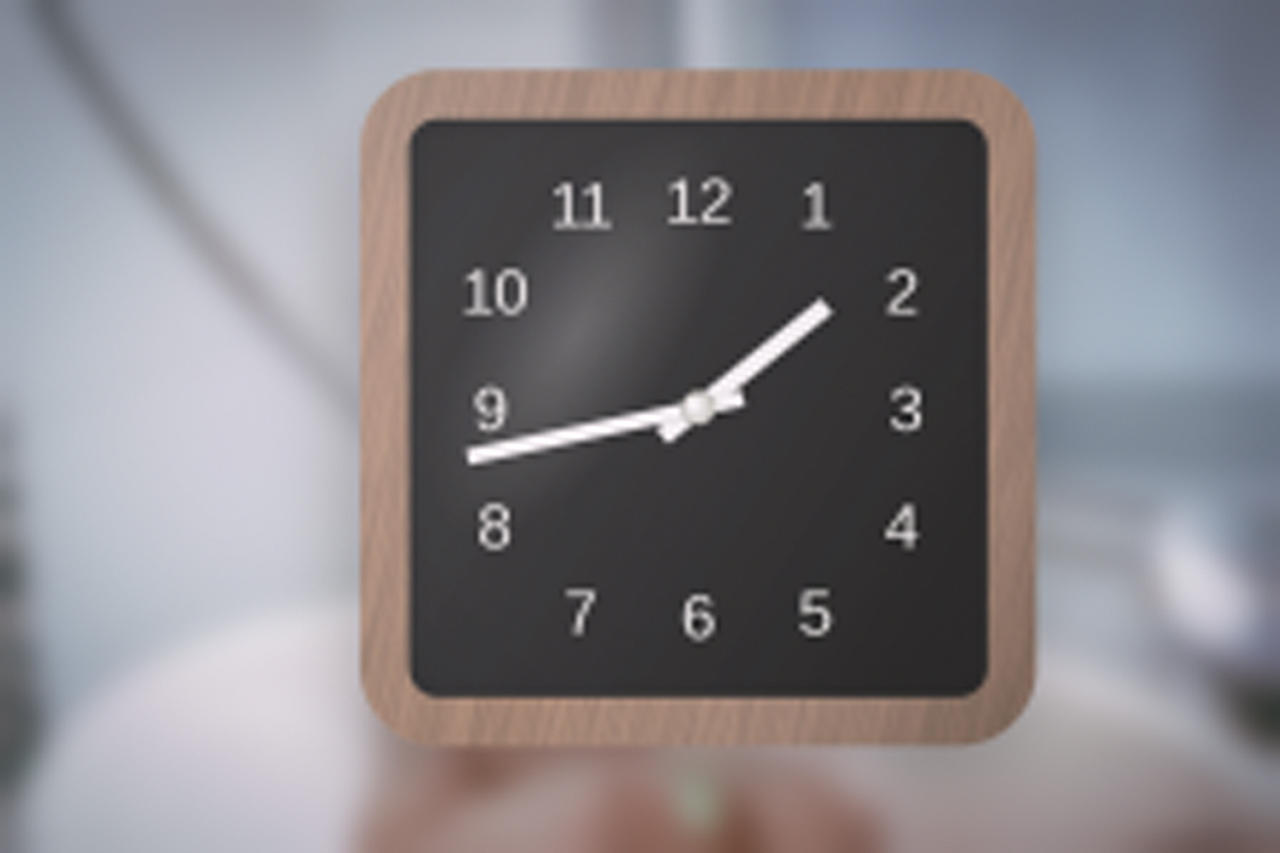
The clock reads 1,43
